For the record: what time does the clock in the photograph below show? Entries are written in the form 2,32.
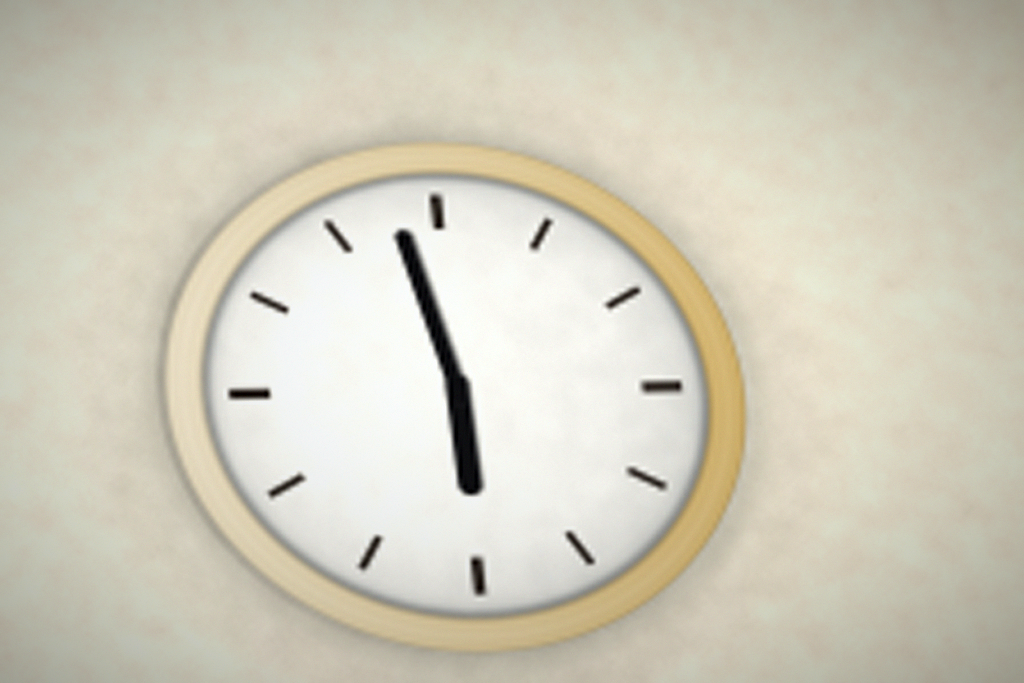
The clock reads 5,58
